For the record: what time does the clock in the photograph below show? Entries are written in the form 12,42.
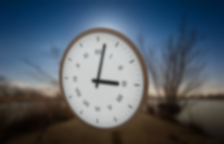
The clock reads 3,02
